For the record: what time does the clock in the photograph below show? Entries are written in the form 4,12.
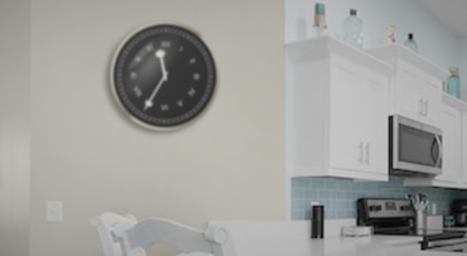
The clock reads 11,35
